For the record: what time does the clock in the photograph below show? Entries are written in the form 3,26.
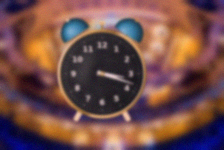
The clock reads 3,18
